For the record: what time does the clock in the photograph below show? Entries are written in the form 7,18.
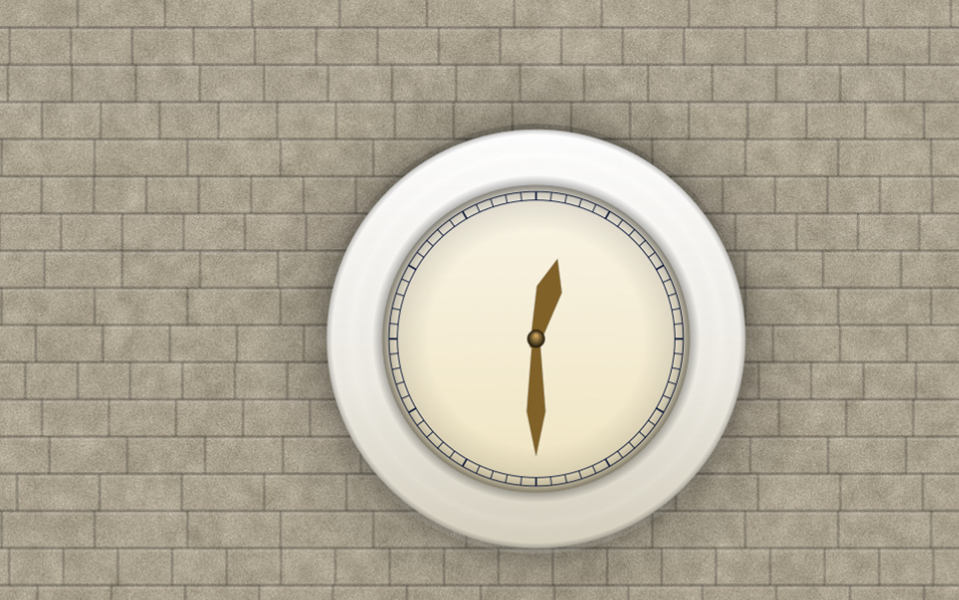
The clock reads 12,30
